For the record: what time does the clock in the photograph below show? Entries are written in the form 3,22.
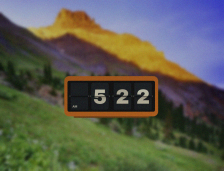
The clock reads 5,22
